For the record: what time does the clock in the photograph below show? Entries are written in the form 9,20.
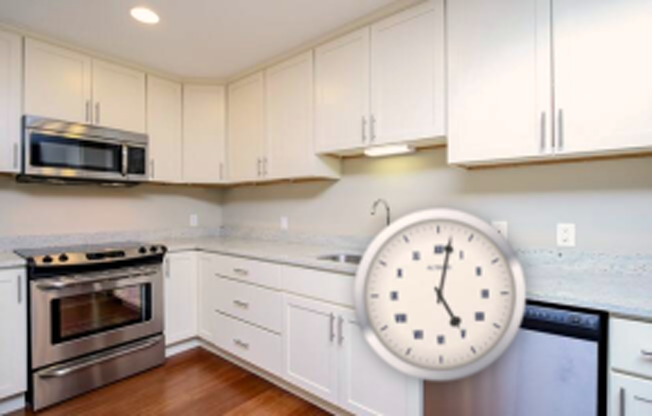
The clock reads 5,02
